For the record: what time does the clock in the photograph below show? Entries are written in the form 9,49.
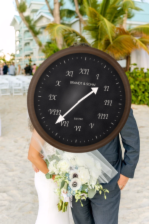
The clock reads 1,37
